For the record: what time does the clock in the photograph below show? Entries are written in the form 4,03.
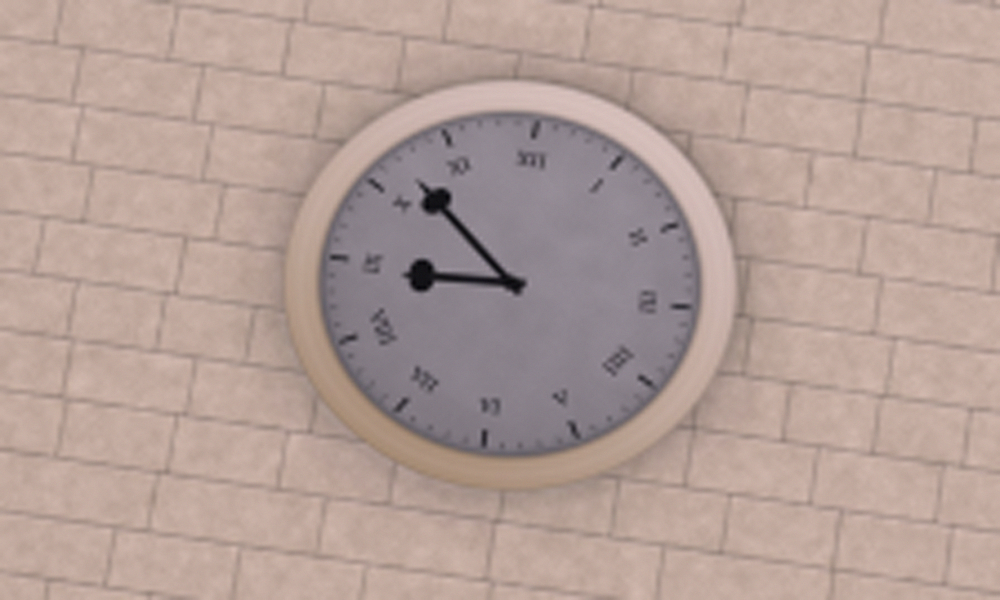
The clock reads 8,52
